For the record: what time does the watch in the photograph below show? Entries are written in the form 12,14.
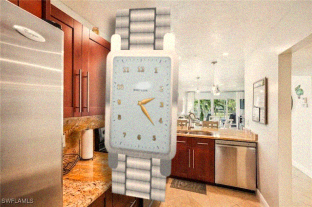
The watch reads 2,23
